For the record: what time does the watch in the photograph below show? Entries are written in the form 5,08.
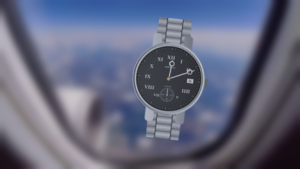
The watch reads 12,11
